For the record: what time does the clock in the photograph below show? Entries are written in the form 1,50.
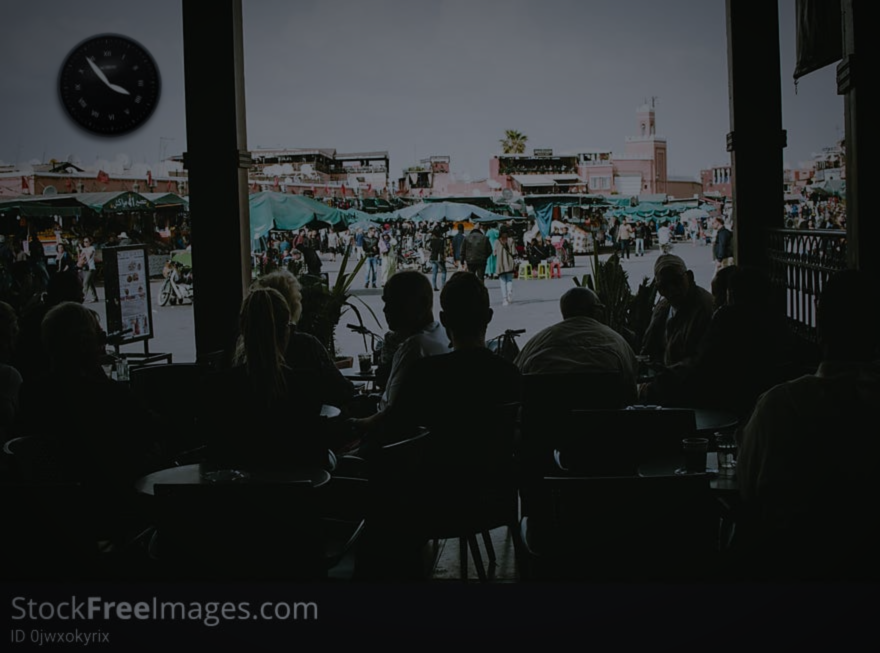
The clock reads 3,54
